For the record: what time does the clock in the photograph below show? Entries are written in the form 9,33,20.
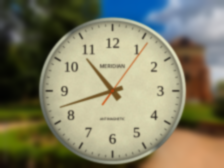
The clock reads 10,42,06
